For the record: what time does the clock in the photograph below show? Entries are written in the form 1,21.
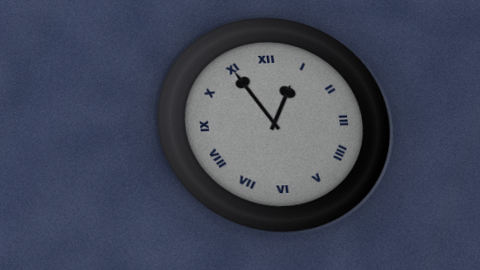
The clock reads 12,55
